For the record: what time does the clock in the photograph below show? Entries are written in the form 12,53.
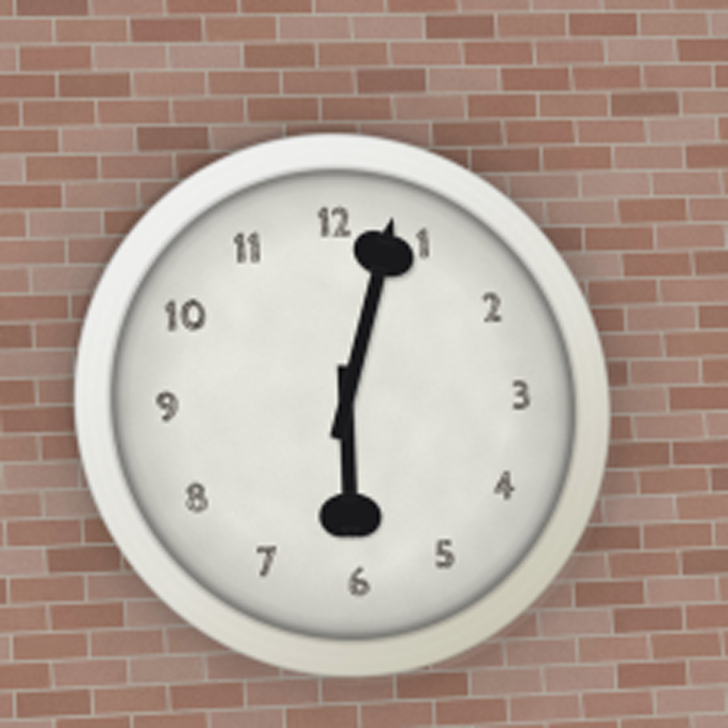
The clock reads 6,03
